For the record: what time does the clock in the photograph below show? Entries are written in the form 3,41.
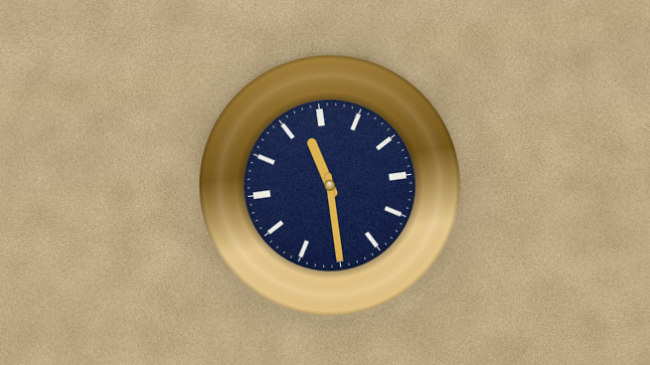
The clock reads 11,30
